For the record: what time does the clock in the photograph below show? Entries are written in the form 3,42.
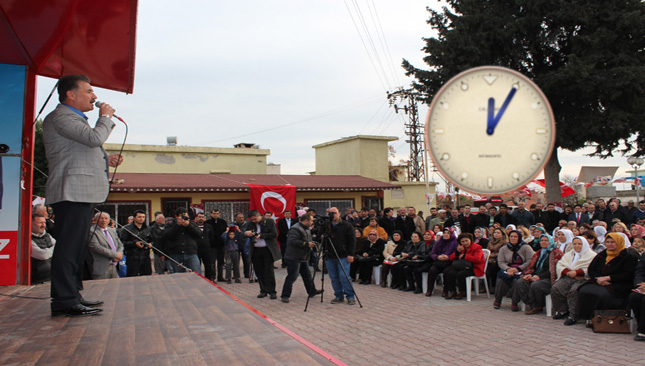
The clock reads 12,05
